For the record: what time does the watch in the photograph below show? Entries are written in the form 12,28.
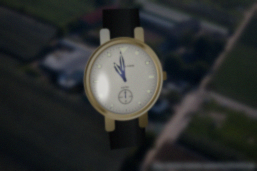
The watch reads 10,59
